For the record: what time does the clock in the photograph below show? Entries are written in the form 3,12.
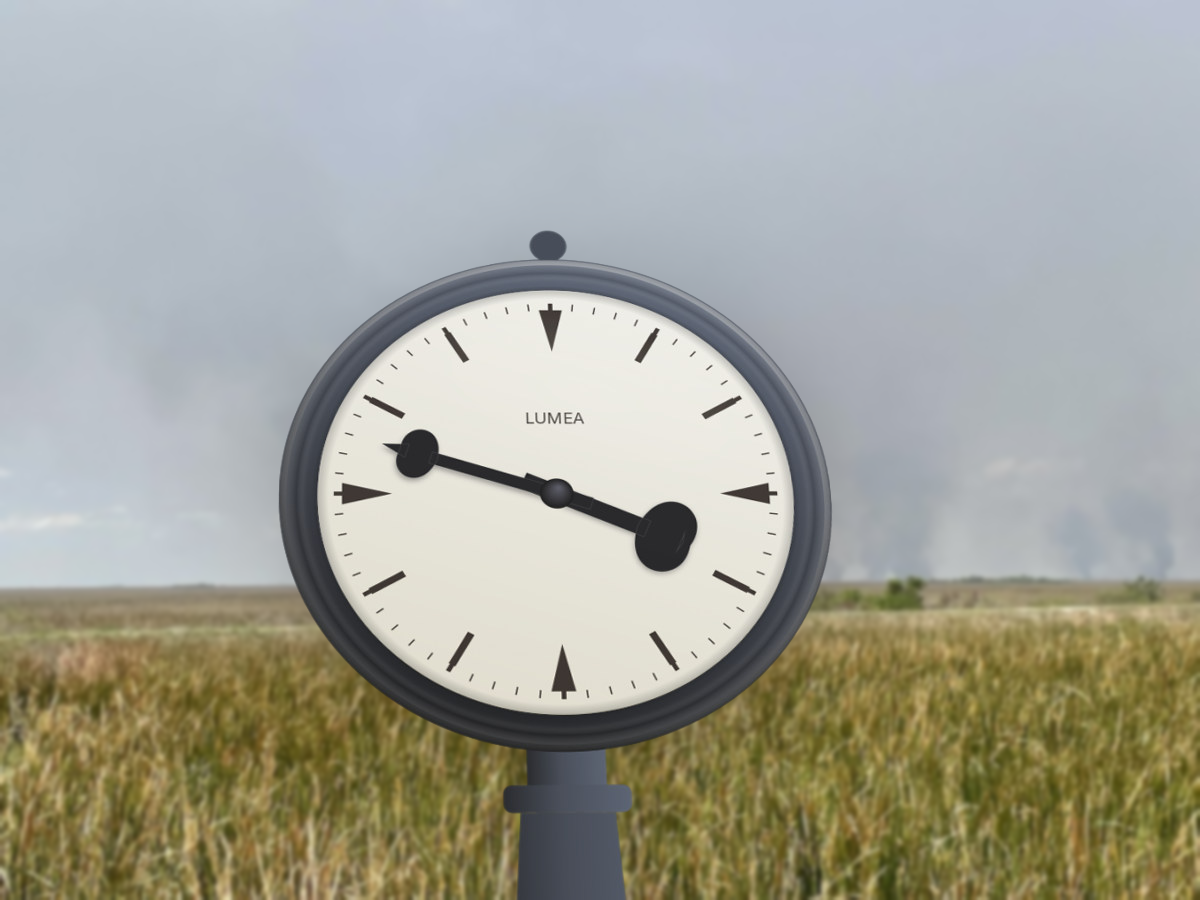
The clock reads 3,48
